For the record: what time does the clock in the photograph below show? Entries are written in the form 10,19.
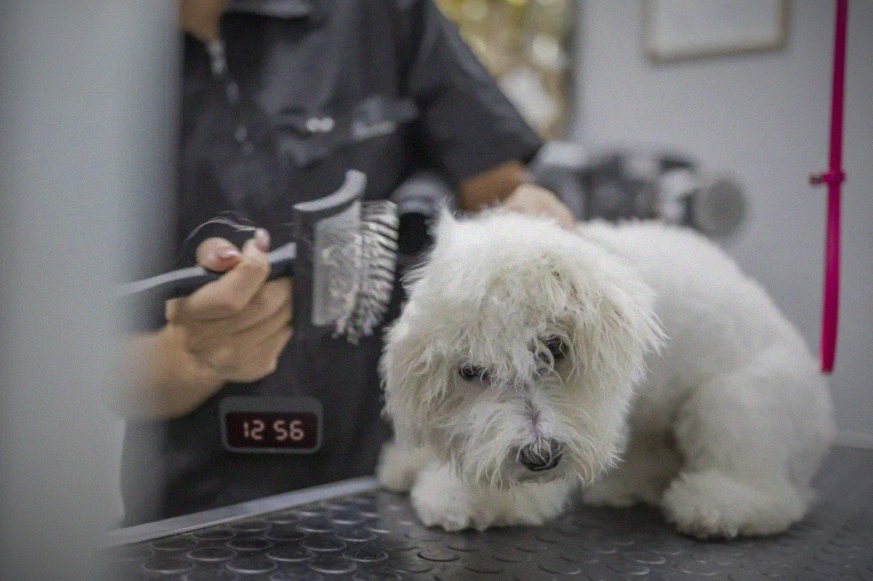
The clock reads 12,56
